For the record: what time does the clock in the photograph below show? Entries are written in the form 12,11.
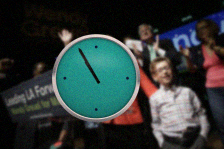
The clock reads 10,55
